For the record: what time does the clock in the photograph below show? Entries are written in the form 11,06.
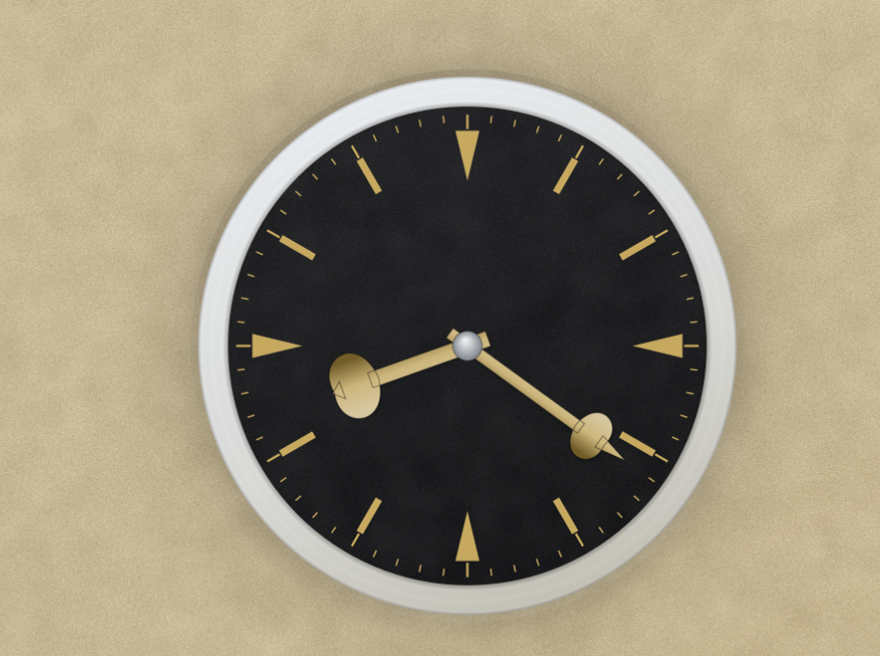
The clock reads 8,21
